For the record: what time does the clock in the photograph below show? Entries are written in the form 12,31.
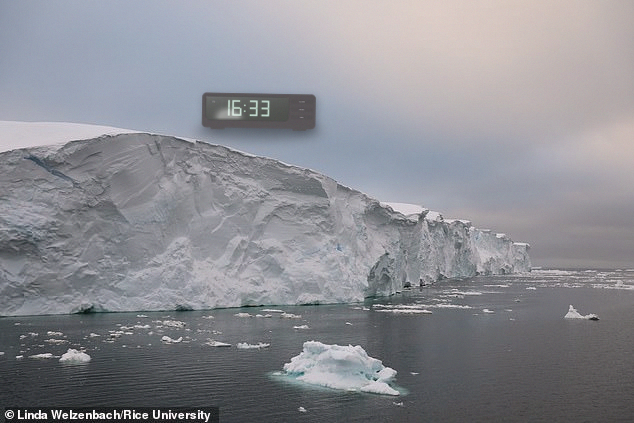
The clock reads 16,33
